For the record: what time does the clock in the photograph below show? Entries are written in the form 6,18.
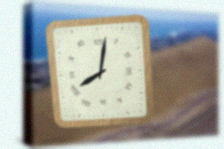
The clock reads 8,02
